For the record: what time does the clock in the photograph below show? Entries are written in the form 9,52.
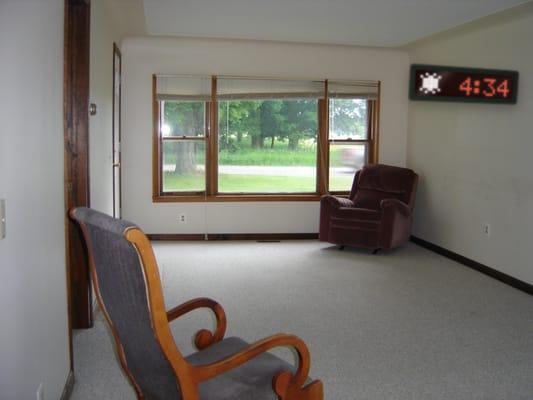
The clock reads 4,34
